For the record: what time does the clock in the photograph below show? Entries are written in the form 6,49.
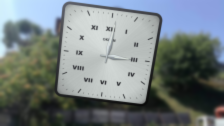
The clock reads 3,01
